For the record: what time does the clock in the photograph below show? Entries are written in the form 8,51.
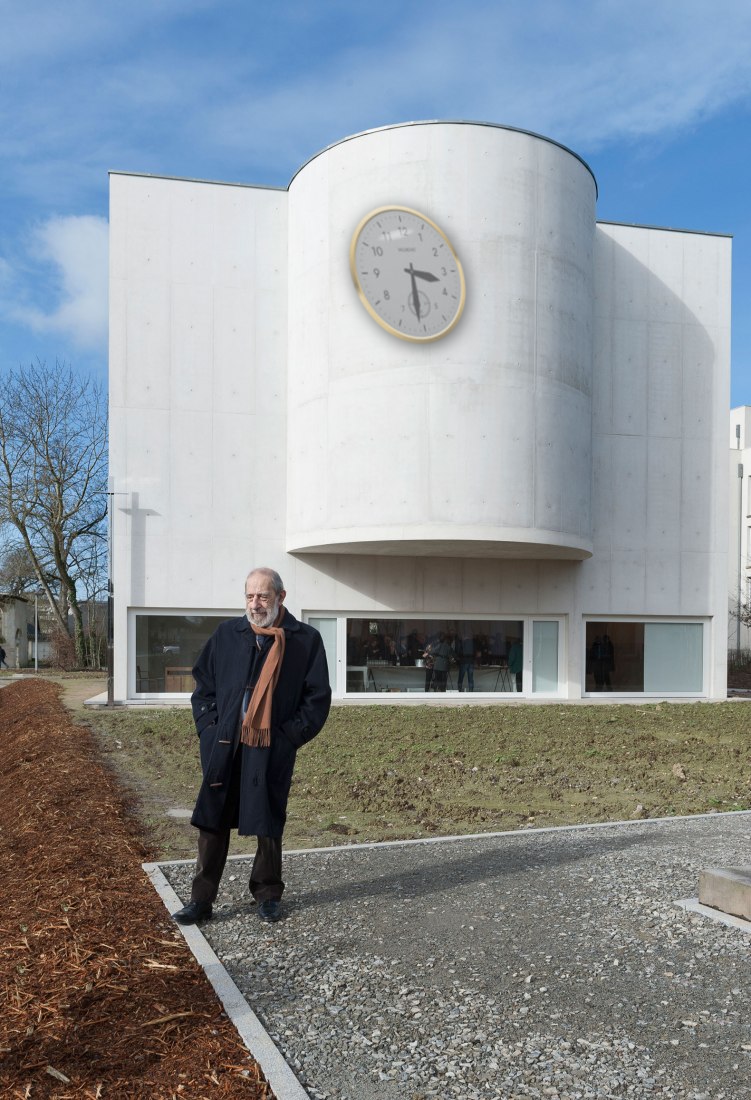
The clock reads 3,31
